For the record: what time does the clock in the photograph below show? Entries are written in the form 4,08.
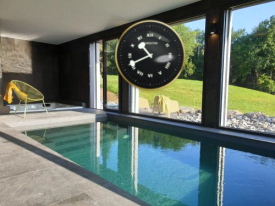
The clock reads 10,41
